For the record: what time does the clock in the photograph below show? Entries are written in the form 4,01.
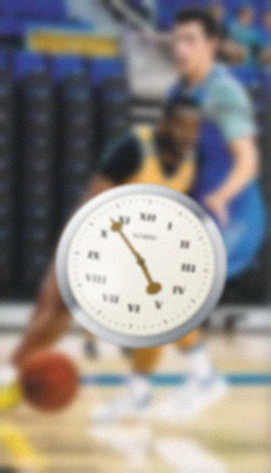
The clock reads 4,53
